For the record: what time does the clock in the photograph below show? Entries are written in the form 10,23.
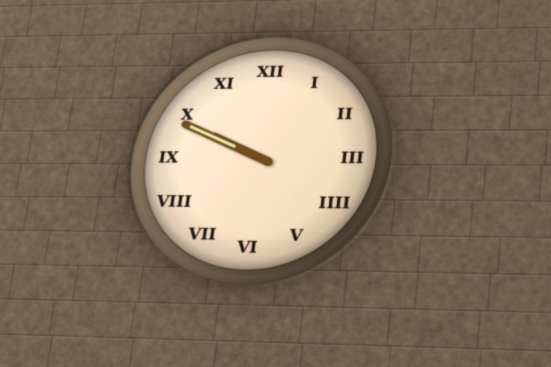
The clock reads 9,49
